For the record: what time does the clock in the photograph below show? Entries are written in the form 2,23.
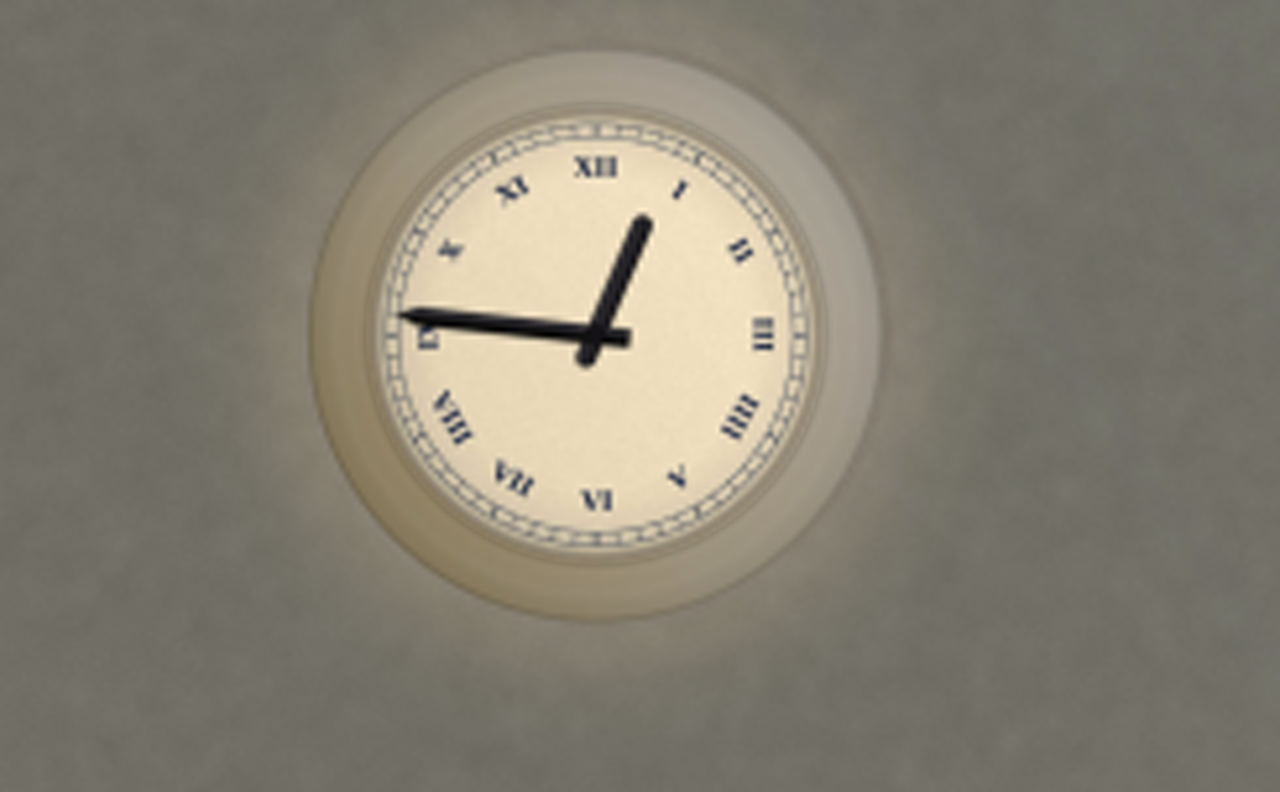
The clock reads 12,46
